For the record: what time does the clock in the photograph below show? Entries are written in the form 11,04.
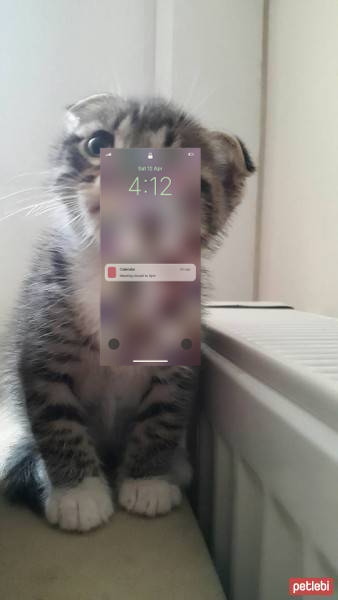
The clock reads 4,12
